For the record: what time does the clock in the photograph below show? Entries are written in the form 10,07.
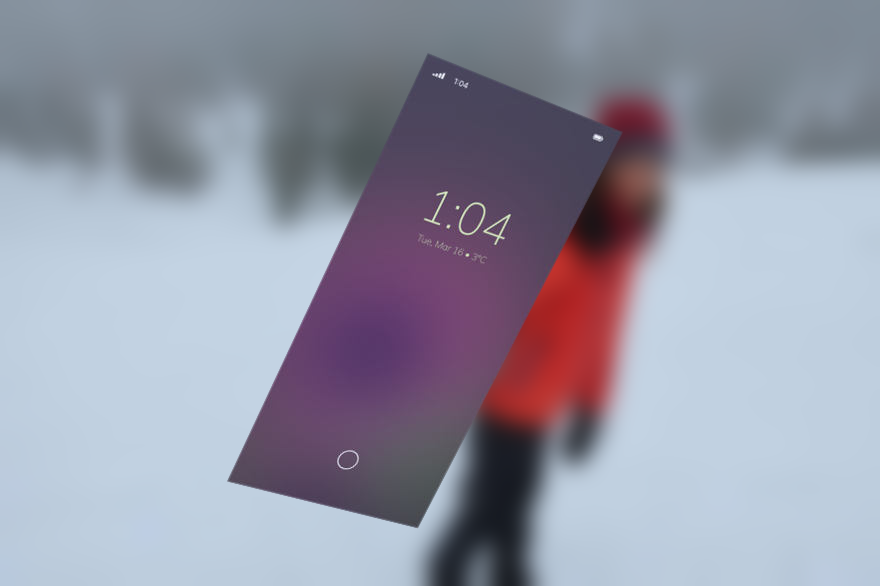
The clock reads 1,04
